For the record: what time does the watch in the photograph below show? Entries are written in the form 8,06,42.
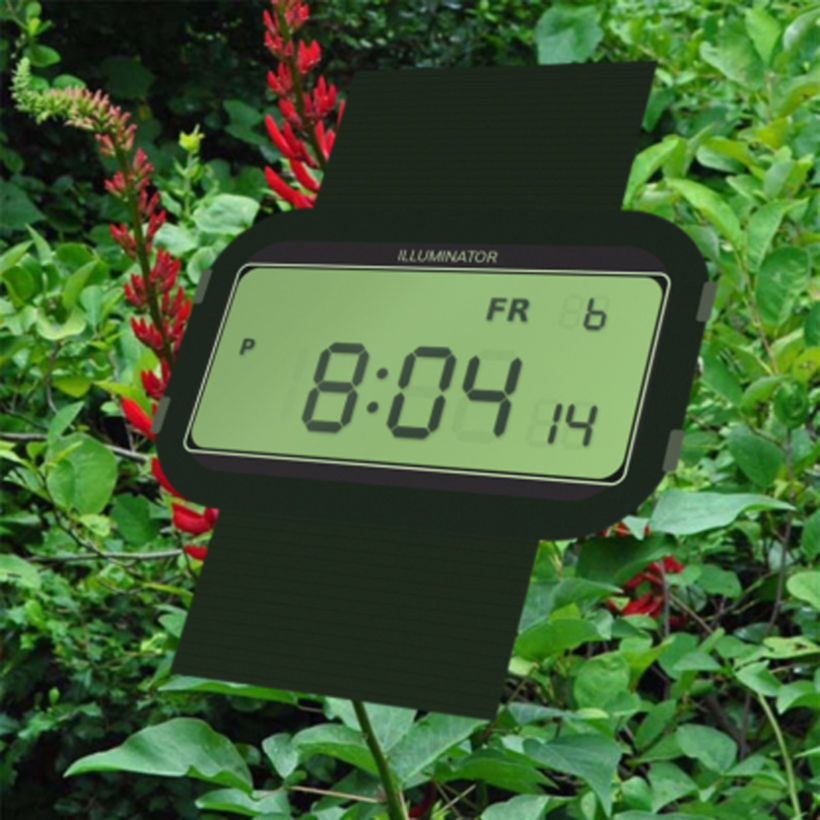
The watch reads 8,04,14
